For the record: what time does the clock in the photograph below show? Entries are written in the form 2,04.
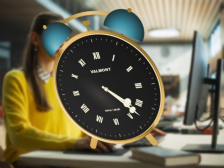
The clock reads 4,23
